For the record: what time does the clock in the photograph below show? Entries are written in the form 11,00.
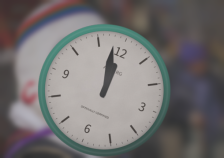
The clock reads 11,58
